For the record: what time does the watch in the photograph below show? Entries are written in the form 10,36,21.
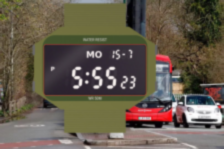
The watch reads 5,55,23
